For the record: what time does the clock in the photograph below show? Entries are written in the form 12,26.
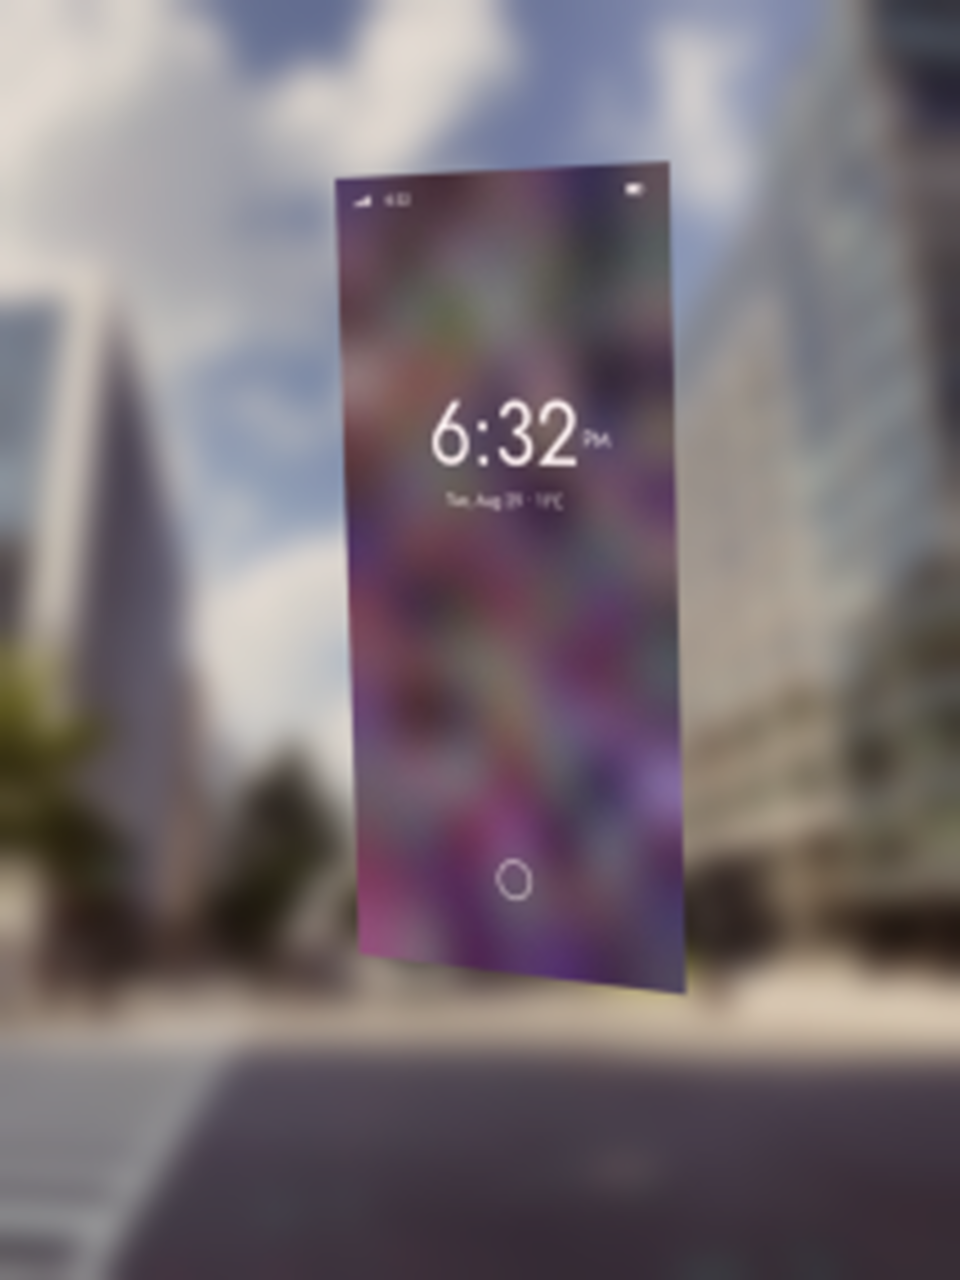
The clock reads 6,32
